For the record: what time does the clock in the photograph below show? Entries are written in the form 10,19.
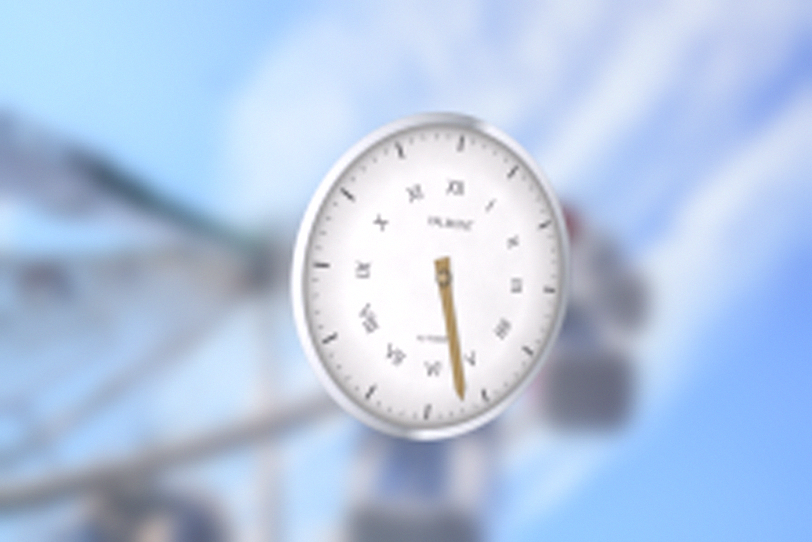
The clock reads 5,27
